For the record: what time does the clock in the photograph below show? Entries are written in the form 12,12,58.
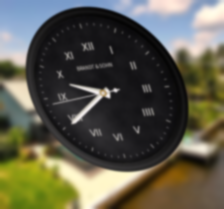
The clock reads 9,39,44
